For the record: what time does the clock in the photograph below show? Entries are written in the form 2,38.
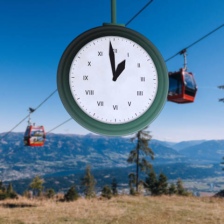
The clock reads 12,59
